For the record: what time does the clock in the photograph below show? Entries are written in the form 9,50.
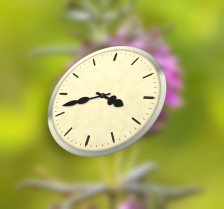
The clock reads 3,42
